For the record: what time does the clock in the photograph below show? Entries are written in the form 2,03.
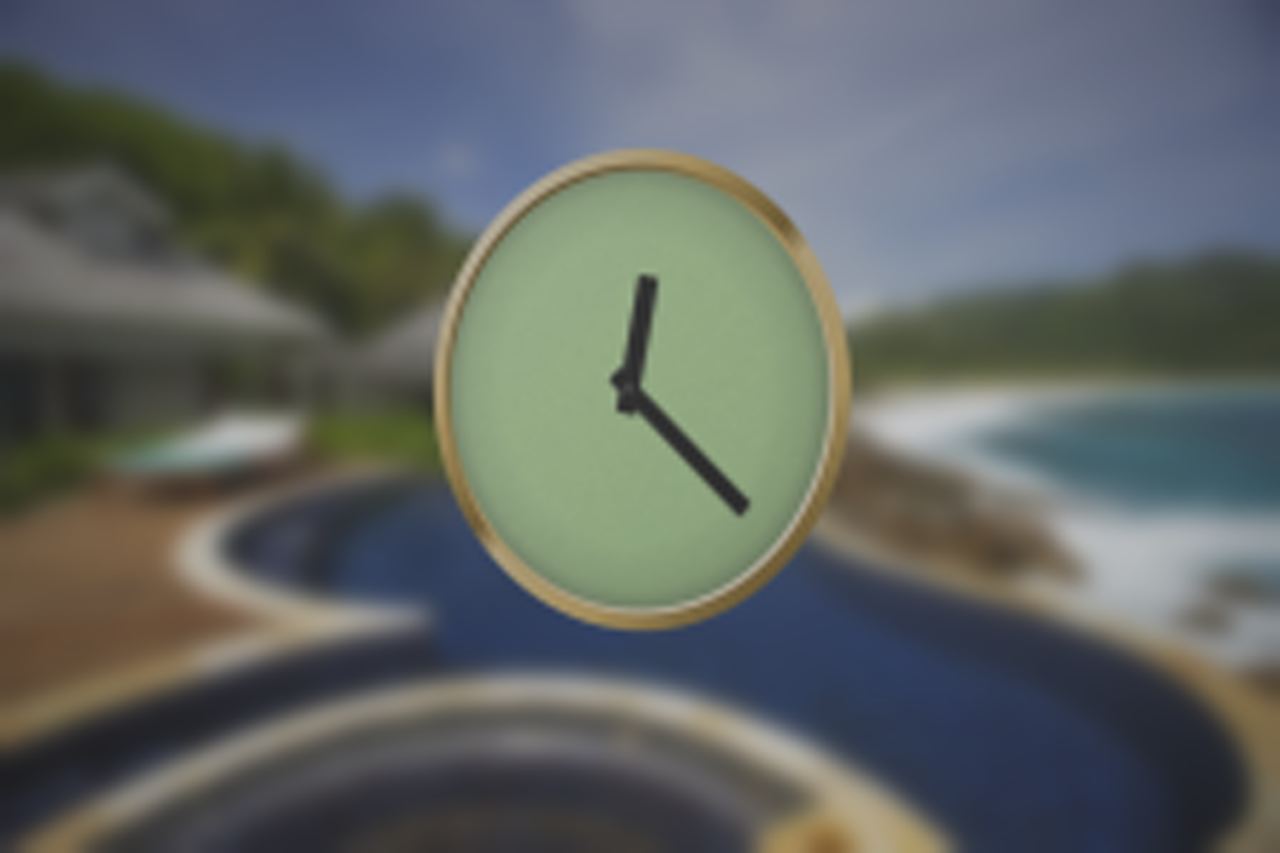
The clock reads 12,22
